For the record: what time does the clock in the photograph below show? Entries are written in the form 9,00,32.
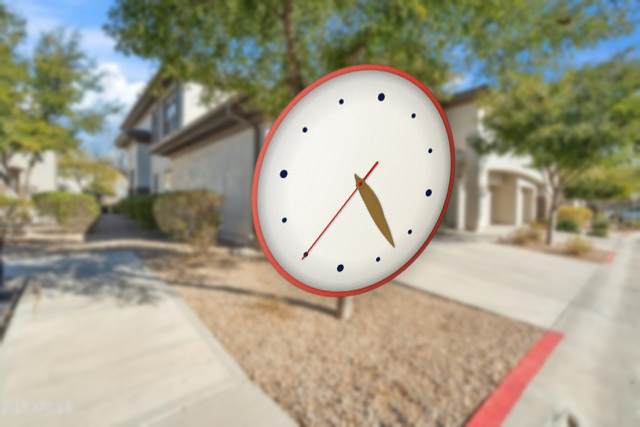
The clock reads 4,22,35
